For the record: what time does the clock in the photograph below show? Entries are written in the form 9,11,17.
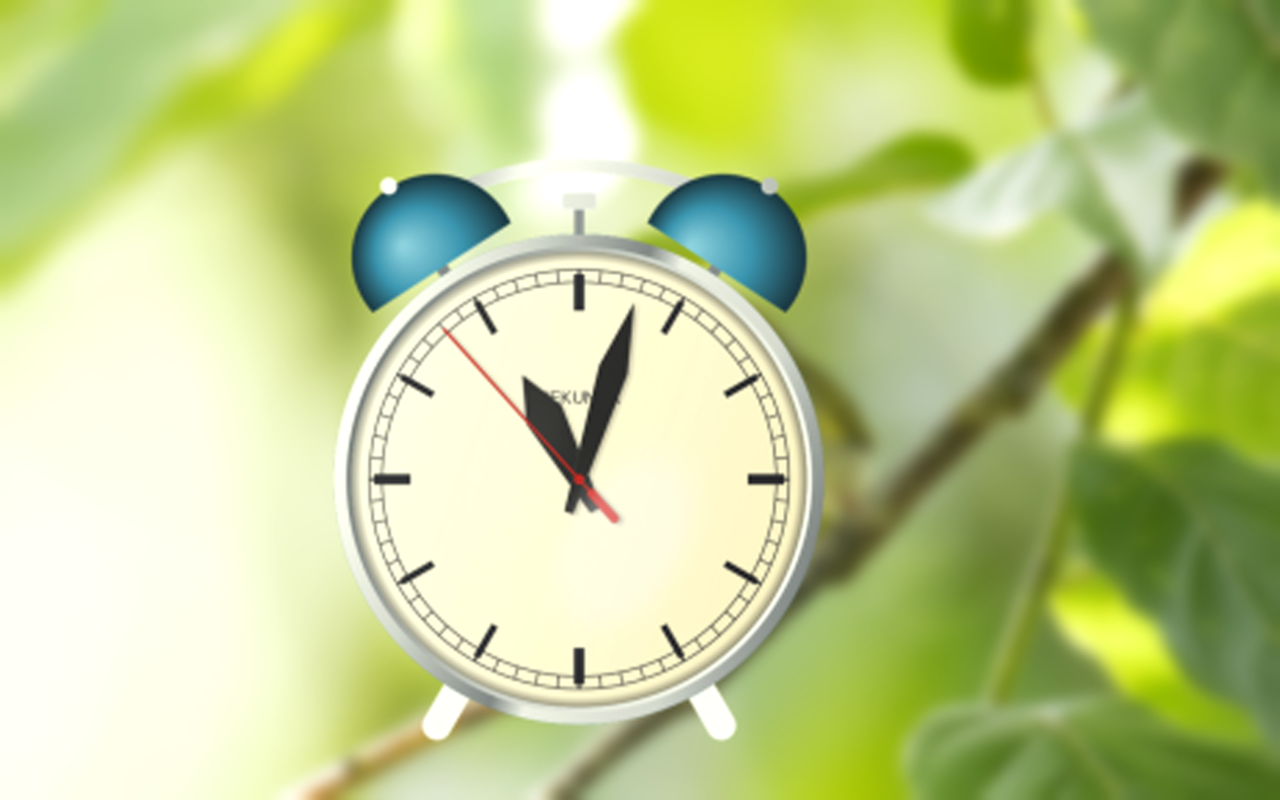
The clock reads 11,02,53
